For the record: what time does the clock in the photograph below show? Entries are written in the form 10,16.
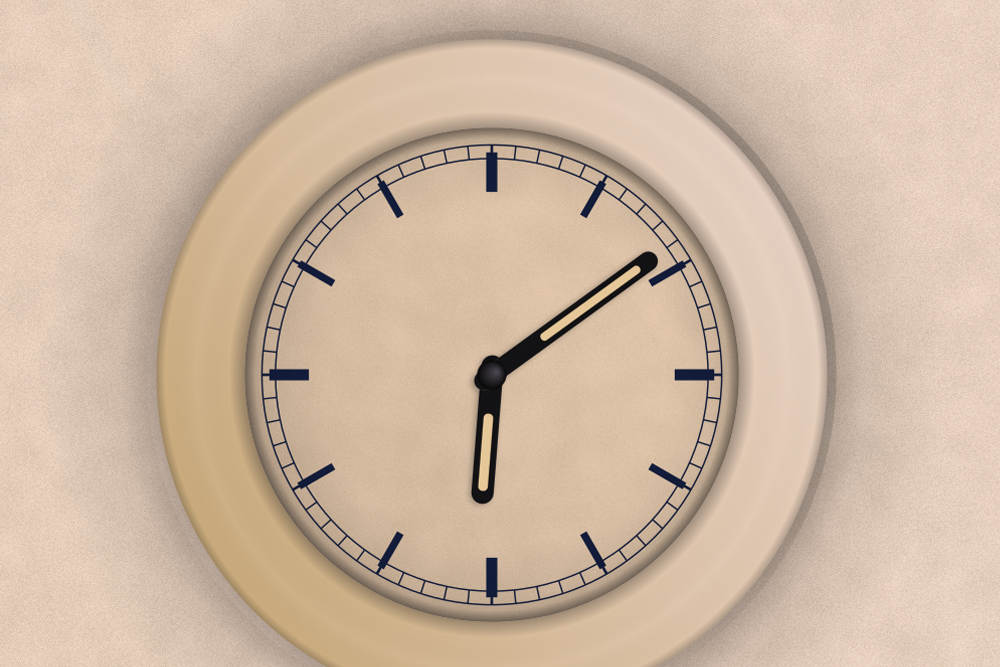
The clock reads 6,09
